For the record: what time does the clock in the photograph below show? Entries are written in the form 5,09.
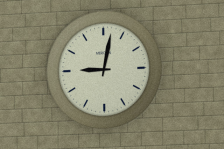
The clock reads 9,02
